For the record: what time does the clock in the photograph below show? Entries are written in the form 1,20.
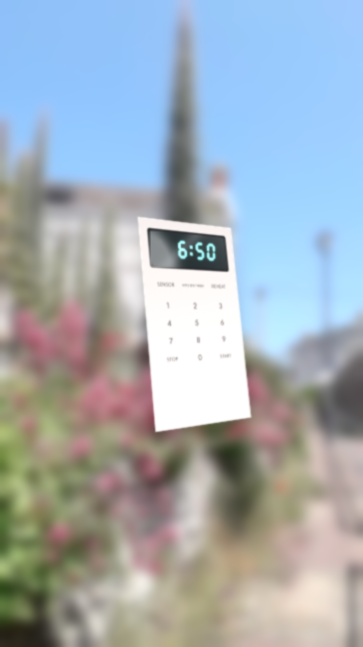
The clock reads 6,50
